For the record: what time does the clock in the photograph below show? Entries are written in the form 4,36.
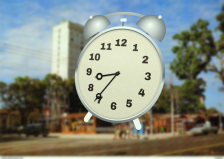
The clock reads 8,36
